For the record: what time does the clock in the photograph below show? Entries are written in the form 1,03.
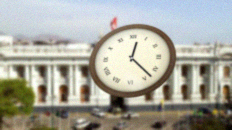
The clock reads 12,23
